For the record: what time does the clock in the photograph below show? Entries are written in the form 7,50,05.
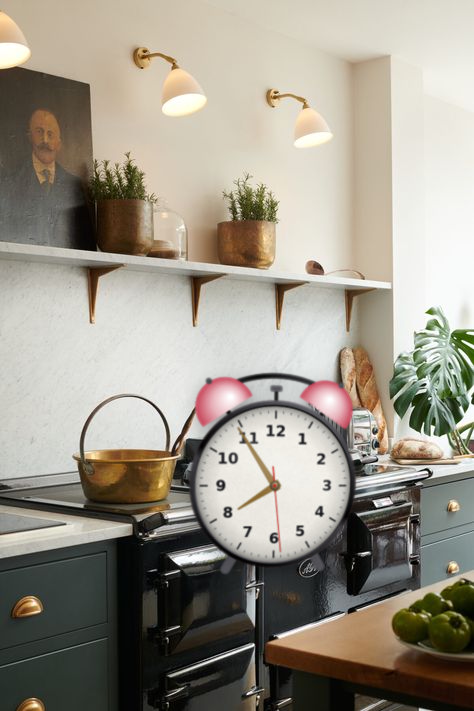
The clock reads 7,54,29
